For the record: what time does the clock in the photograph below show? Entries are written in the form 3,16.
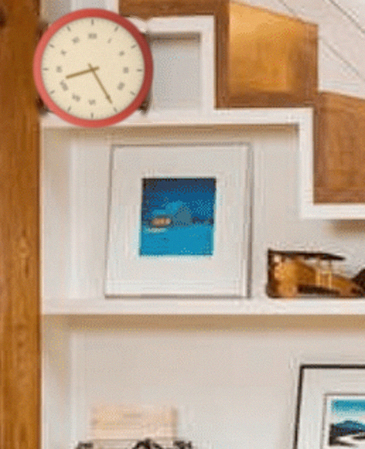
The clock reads 8,25
